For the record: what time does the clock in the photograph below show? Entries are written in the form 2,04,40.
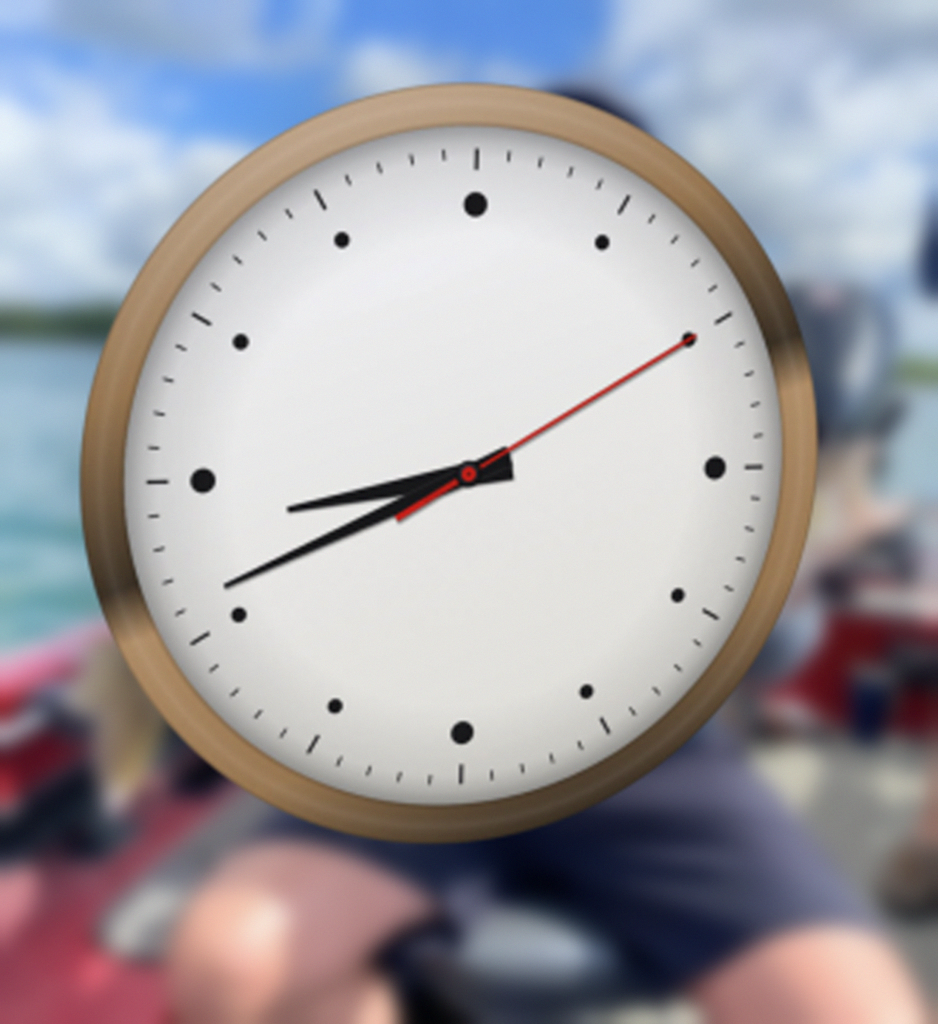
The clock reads 8,41,10
